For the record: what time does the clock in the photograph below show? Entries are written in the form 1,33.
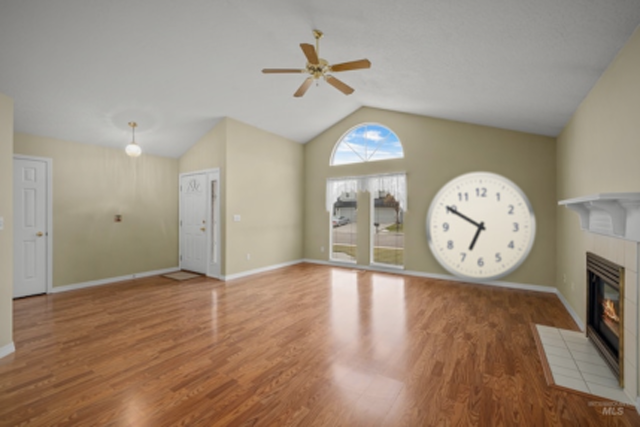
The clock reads 6,50
